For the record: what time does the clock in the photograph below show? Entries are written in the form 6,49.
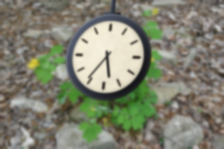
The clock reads 5,36
